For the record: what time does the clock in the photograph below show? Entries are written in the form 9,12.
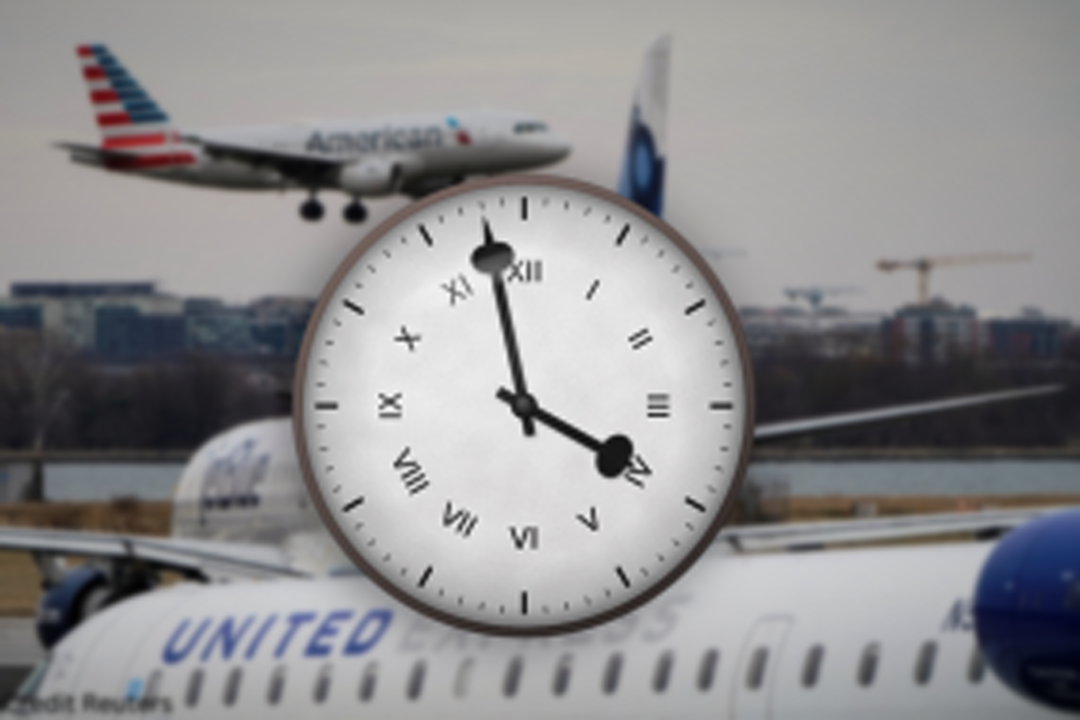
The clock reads 3,58
